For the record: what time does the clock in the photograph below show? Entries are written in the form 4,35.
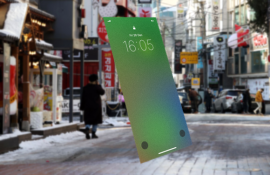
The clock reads 16,05
